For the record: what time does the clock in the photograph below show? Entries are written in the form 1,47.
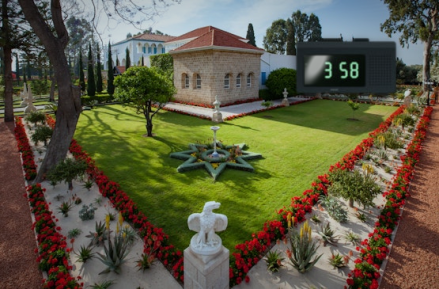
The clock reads 3,58
